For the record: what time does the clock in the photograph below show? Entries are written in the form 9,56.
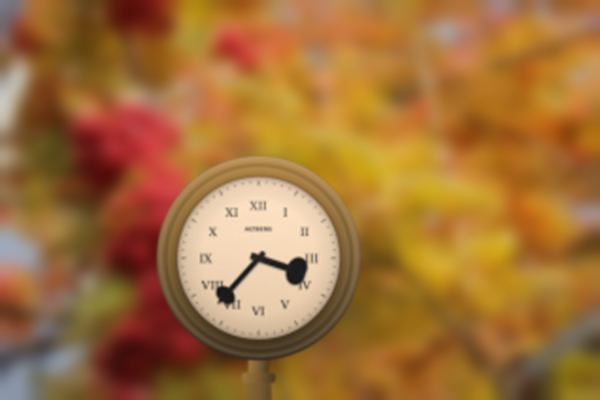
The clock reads 3,37
